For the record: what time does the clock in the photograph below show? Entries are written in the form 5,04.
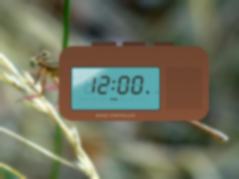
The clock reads 12,00
